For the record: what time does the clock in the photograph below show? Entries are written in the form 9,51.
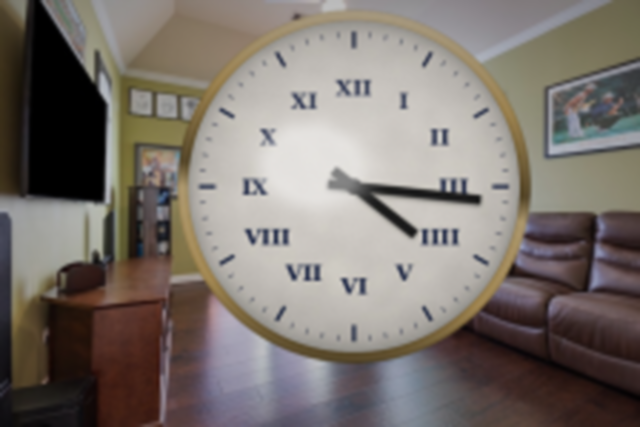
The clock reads 4,16
